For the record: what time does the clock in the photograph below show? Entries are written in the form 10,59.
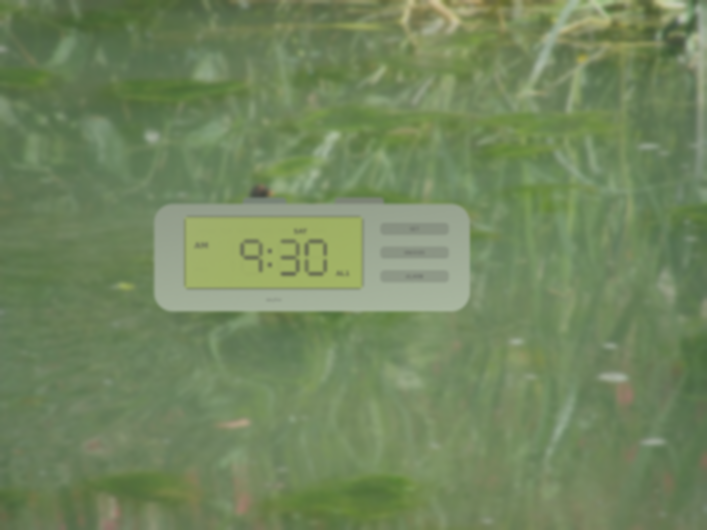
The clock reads 9,30
